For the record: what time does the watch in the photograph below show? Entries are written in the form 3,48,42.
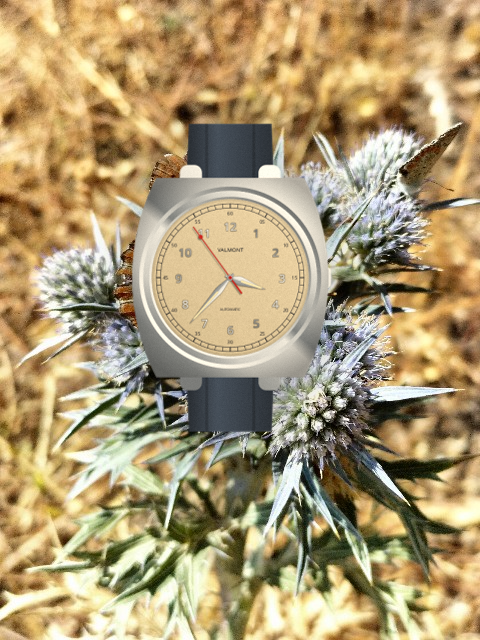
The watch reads 3,36,54
